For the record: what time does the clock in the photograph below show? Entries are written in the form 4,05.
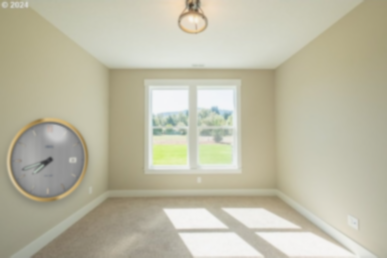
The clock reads 7,42
